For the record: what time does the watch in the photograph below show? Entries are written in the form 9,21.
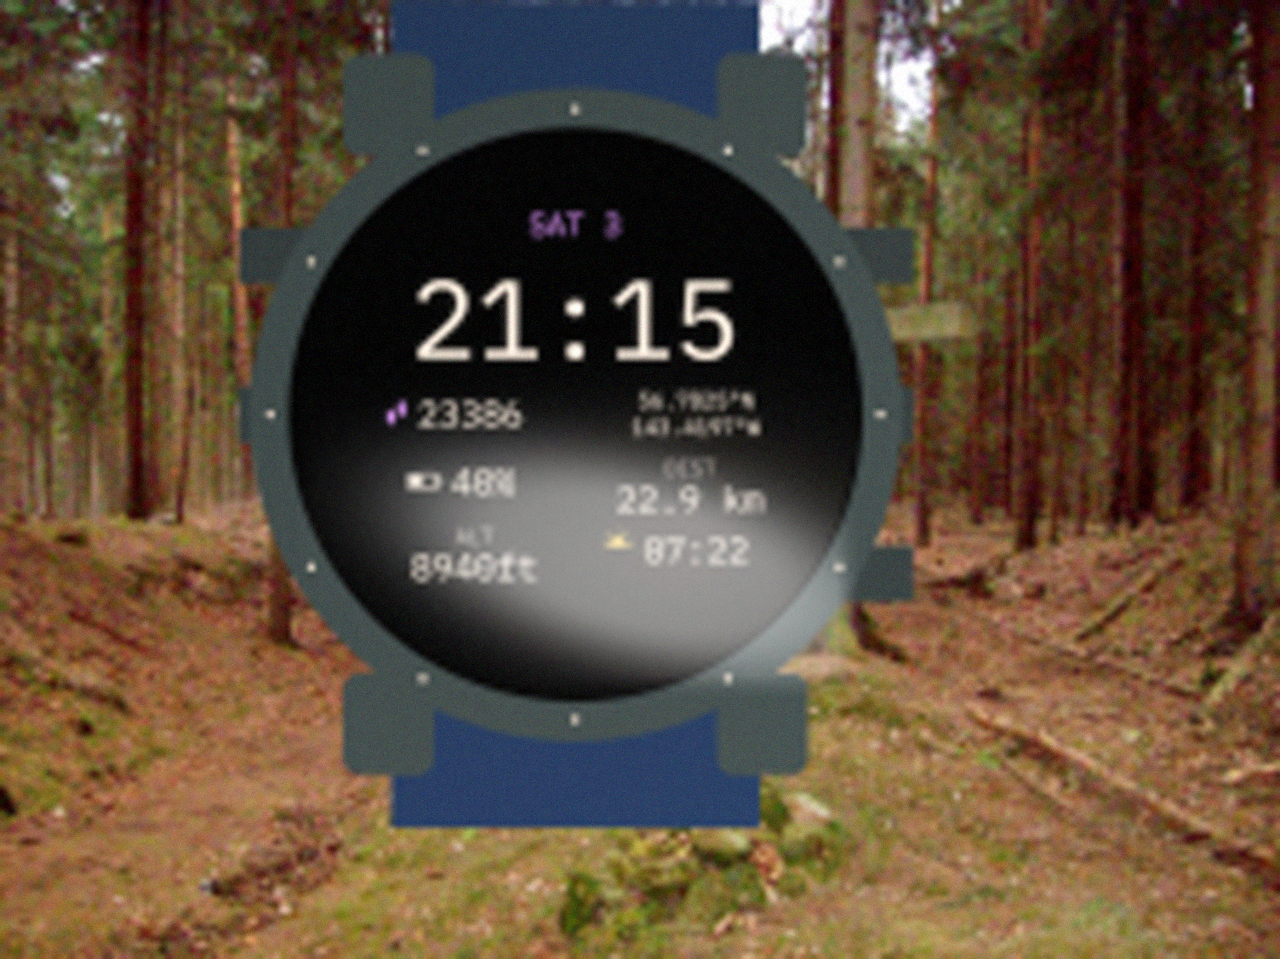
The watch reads 21,15
